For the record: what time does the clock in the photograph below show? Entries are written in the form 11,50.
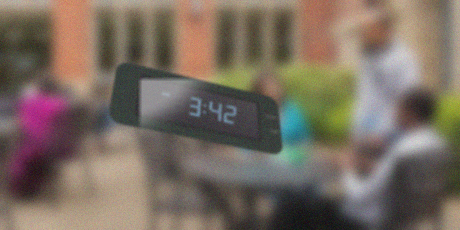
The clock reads 3,42
